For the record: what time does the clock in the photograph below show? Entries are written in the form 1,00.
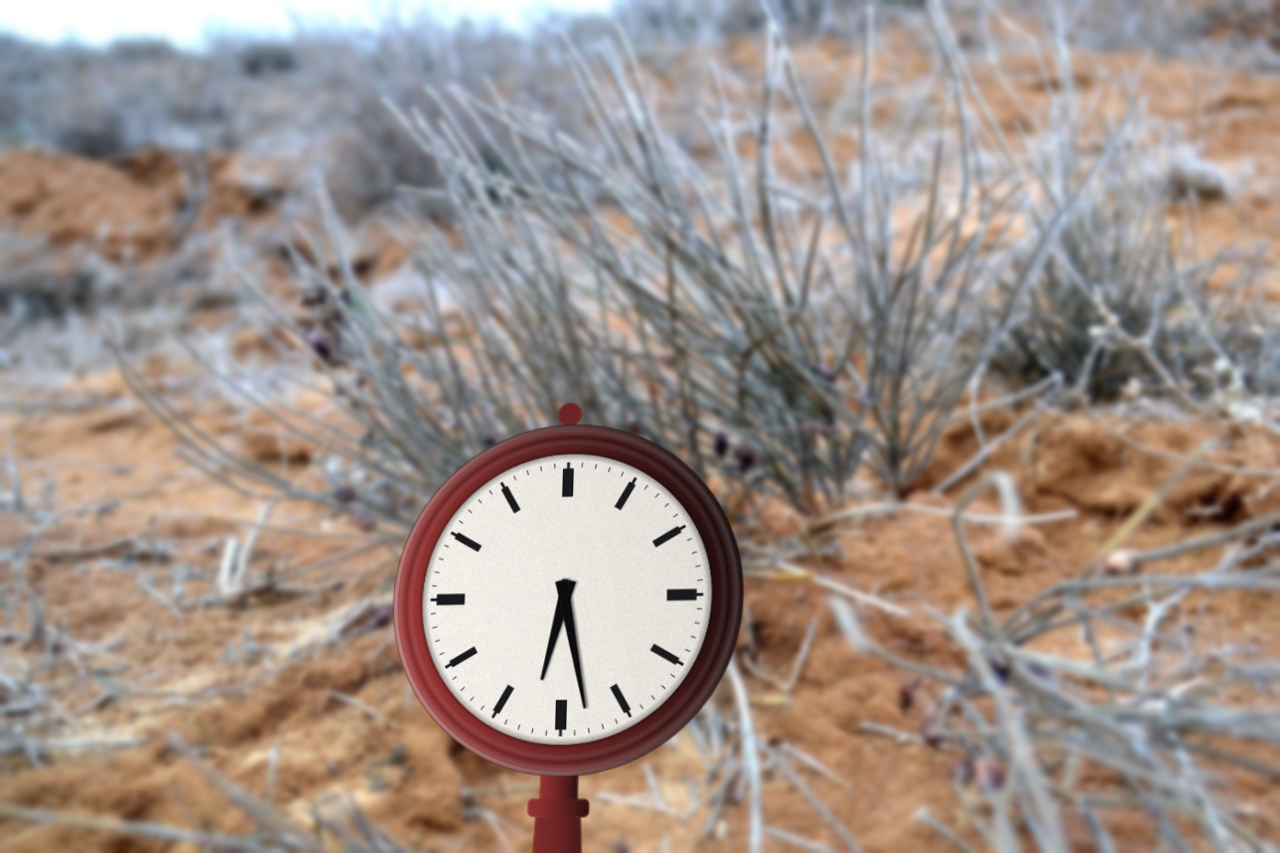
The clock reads 6,28
